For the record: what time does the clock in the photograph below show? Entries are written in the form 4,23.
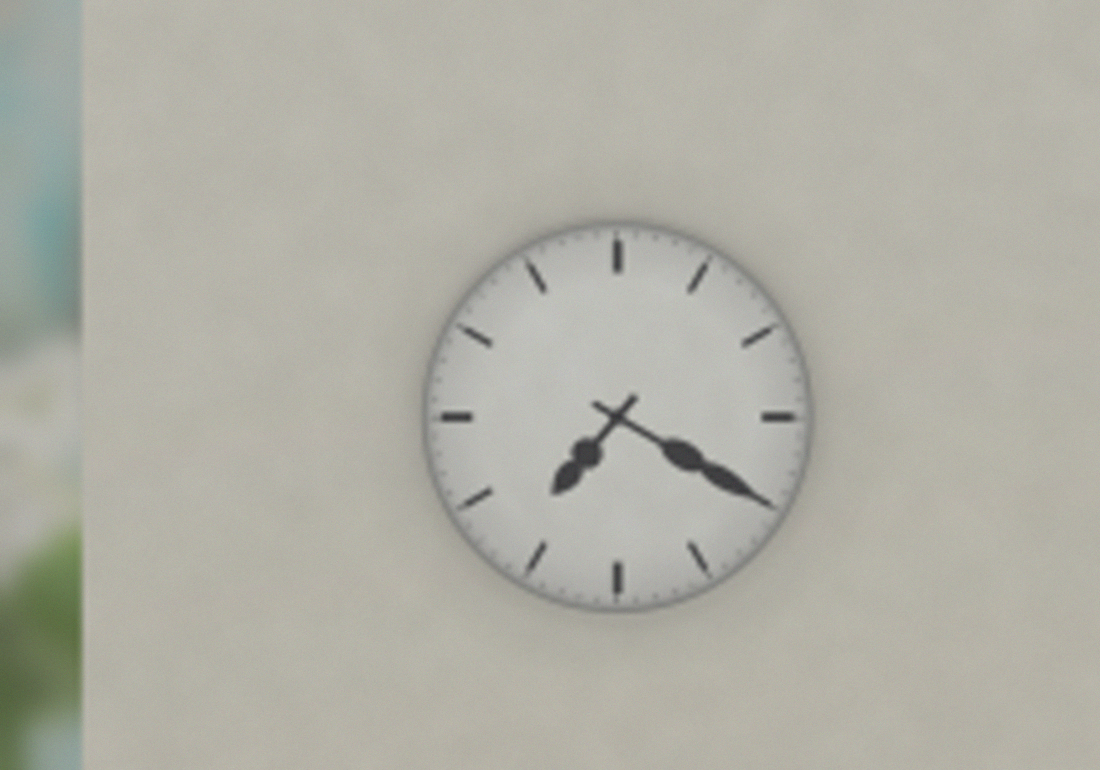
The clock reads 7,20
